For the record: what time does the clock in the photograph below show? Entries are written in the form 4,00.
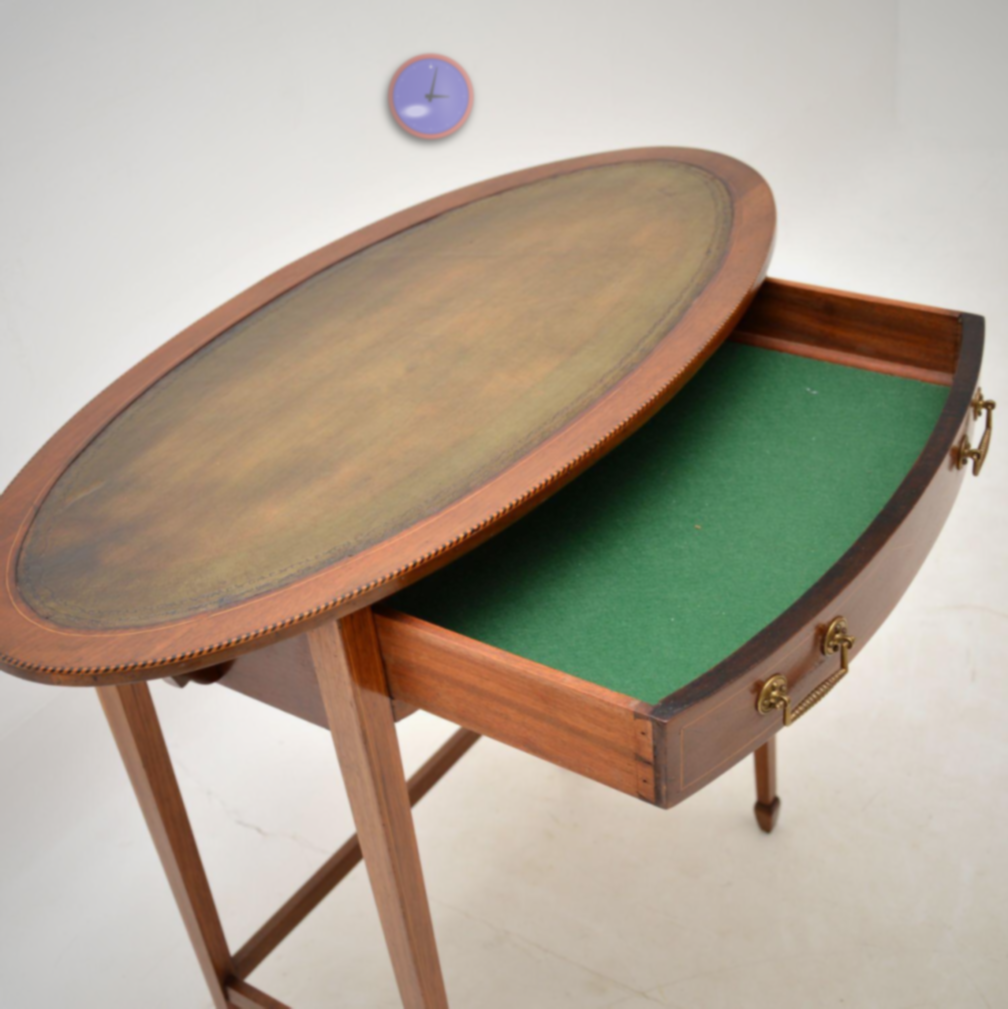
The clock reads 3,02
